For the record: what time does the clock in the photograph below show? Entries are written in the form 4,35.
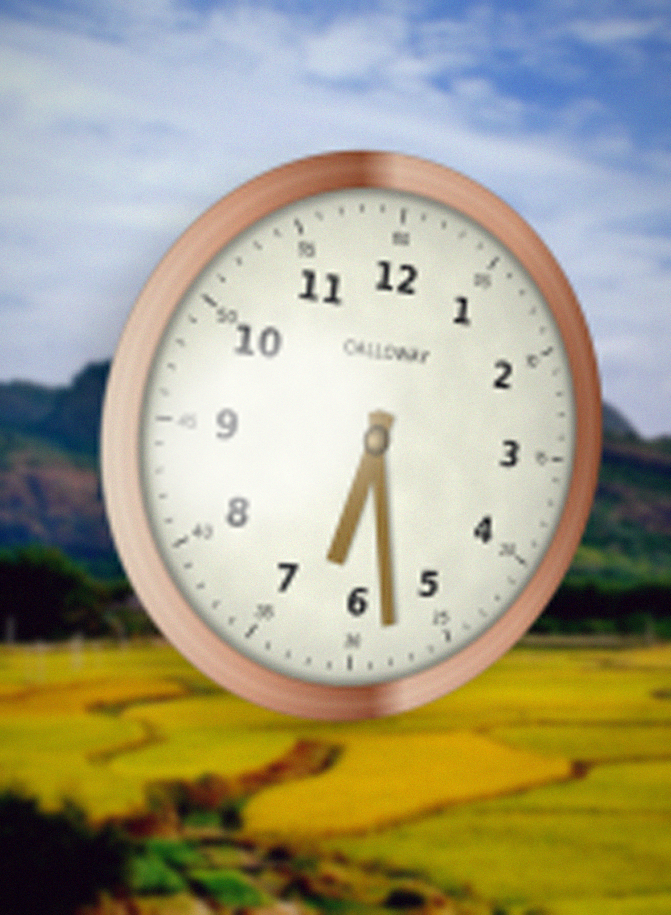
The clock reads 6,28
